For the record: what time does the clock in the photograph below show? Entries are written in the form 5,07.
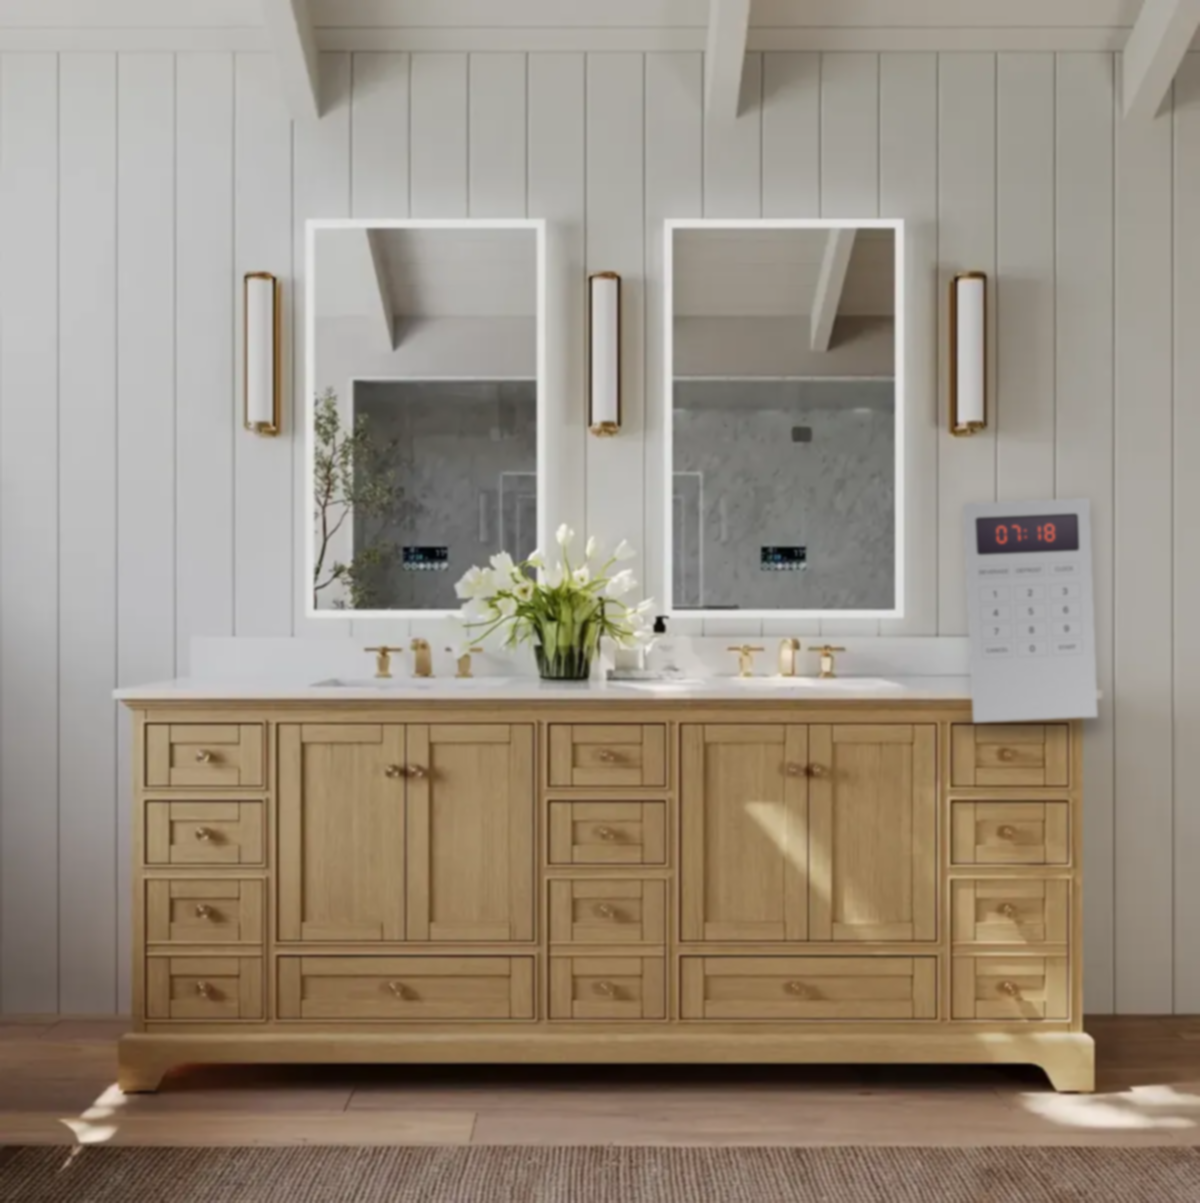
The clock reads 7,18
